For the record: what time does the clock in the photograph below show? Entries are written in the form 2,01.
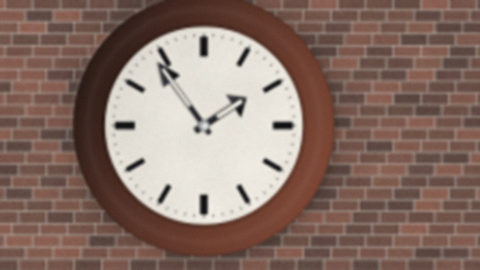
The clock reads 1,54
